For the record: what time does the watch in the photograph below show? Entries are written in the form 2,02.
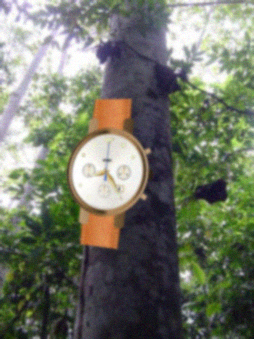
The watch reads 8,24
